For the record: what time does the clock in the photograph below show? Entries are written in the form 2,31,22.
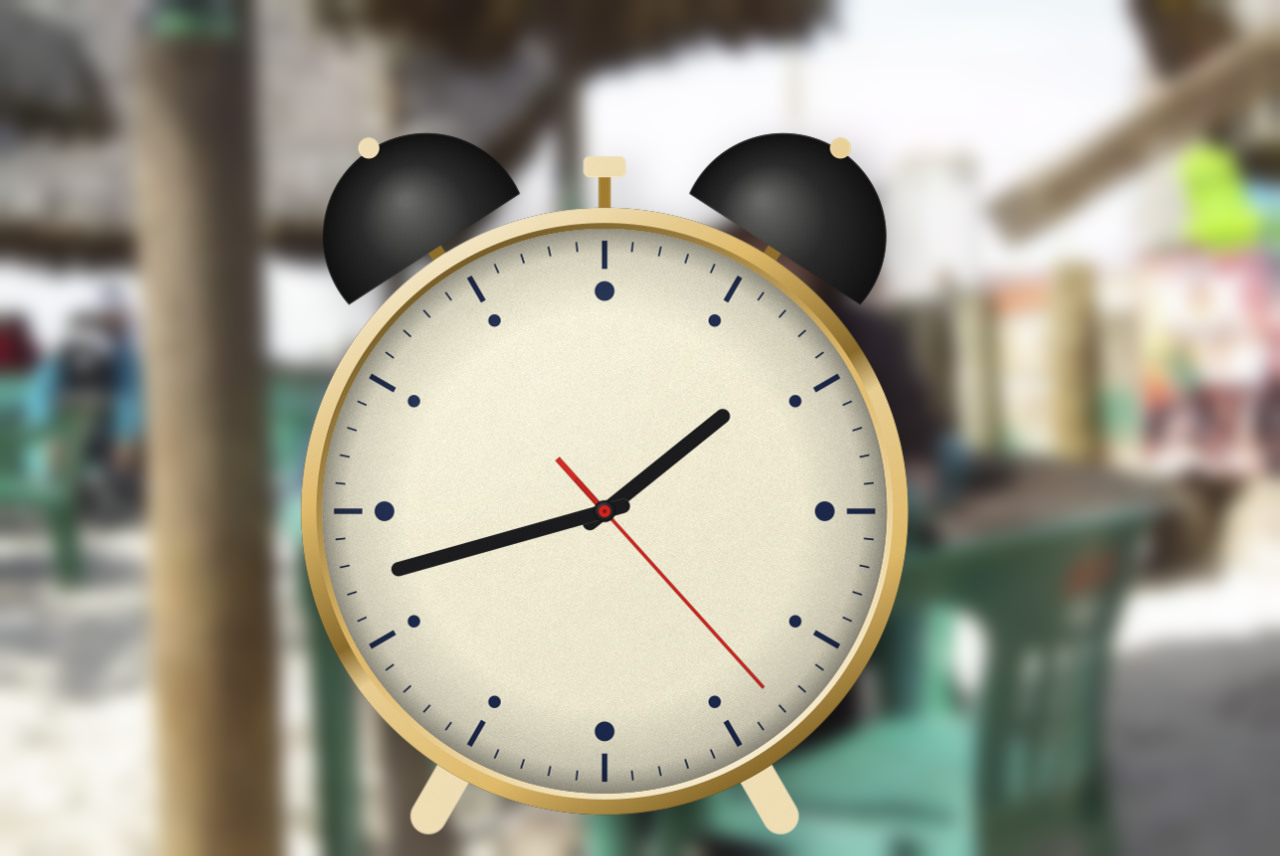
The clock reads 1,42,23
